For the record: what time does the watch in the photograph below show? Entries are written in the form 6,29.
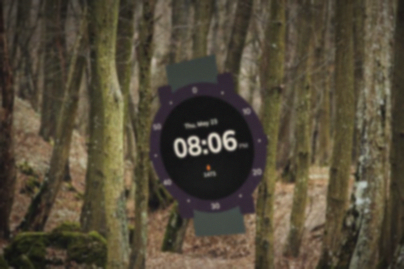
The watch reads 8,06
